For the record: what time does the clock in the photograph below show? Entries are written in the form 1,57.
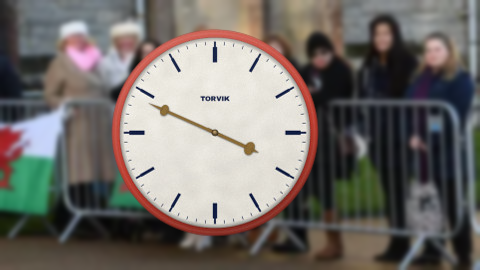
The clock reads 3,49
